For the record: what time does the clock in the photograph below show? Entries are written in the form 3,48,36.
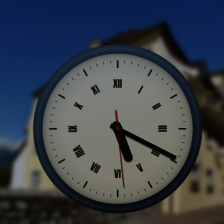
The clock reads 5,19,29
